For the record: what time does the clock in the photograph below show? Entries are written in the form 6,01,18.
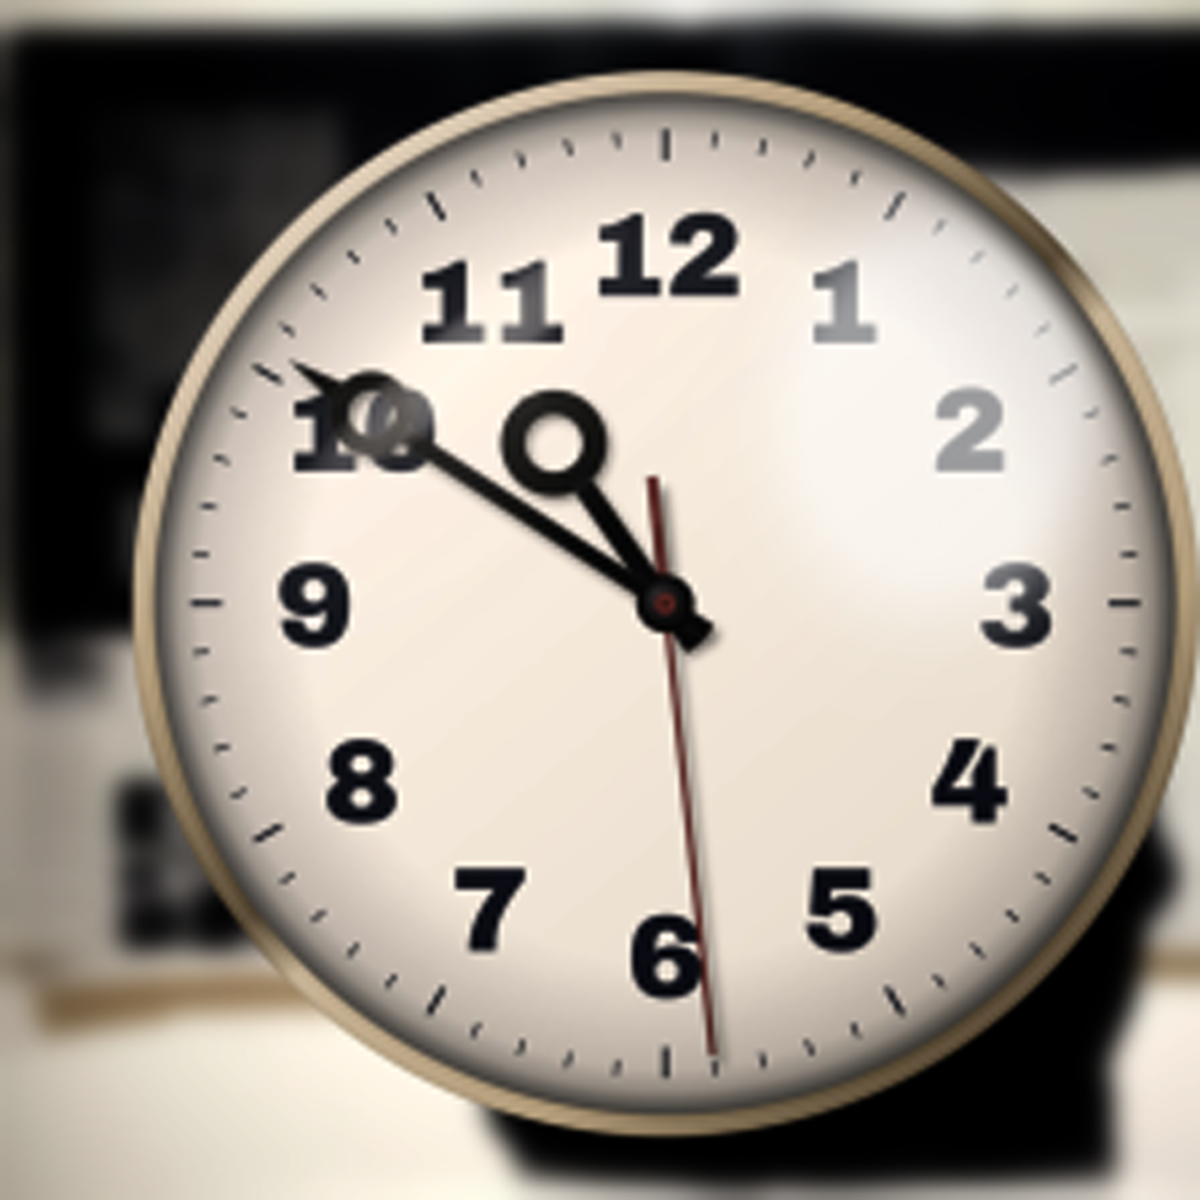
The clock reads 10,50,29
